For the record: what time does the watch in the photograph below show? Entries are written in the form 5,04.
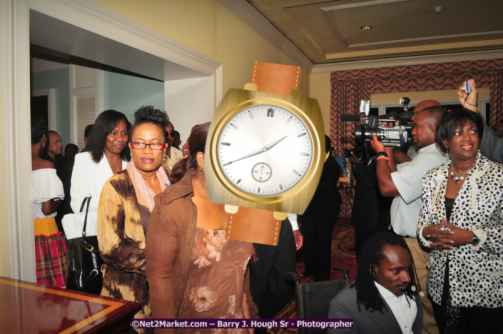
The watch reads 1,40
